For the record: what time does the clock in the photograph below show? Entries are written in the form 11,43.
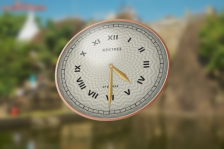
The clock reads 4,30
